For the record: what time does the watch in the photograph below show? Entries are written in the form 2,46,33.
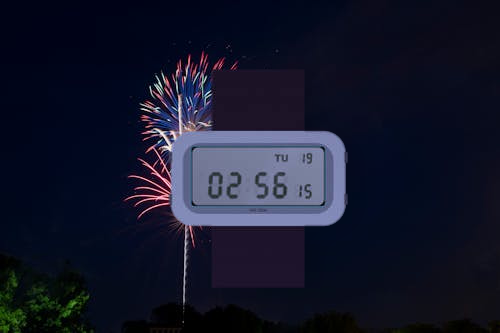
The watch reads 2,56,15
